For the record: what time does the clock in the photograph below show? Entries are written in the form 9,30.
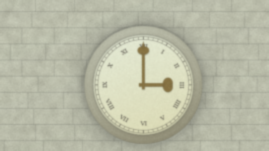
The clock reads 3,00
